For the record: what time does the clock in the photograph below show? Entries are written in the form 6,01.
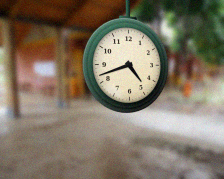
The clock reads 4,42
